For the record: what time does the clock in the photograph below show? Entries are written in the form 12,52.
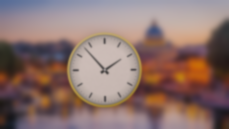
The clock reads 1,53
